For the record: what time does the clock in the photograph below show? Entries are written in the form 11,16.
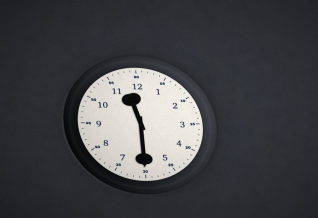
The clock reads 11,30
